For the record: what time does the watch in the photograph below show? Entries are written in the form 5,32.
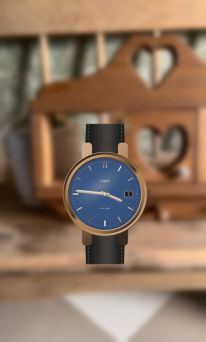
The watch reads 3,46
